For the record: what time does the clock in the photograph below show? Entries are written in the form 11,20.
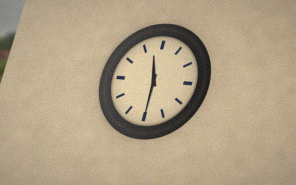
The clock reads 11,30
